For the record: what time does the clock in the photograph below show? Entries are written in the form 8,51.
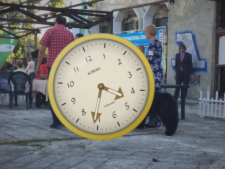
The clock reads 4,36
